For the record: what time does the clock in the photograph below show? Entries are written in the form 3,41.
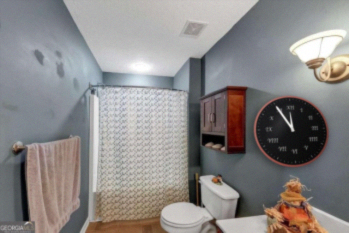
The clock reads 11,55
